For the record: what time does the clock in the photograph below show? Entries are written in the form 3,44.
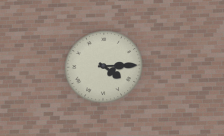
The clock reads 4,15
